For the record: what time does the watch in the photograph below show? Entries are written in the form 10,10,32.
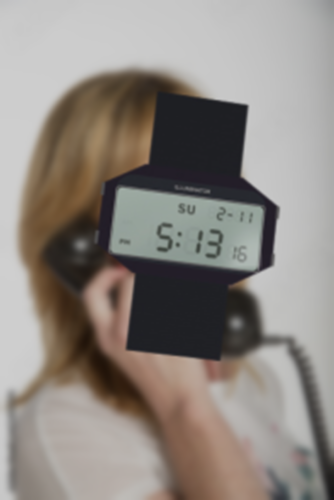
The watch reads 5,13,16
